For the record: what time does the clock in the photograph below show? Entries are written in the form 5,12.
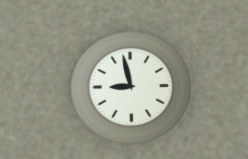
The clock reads 8,58
